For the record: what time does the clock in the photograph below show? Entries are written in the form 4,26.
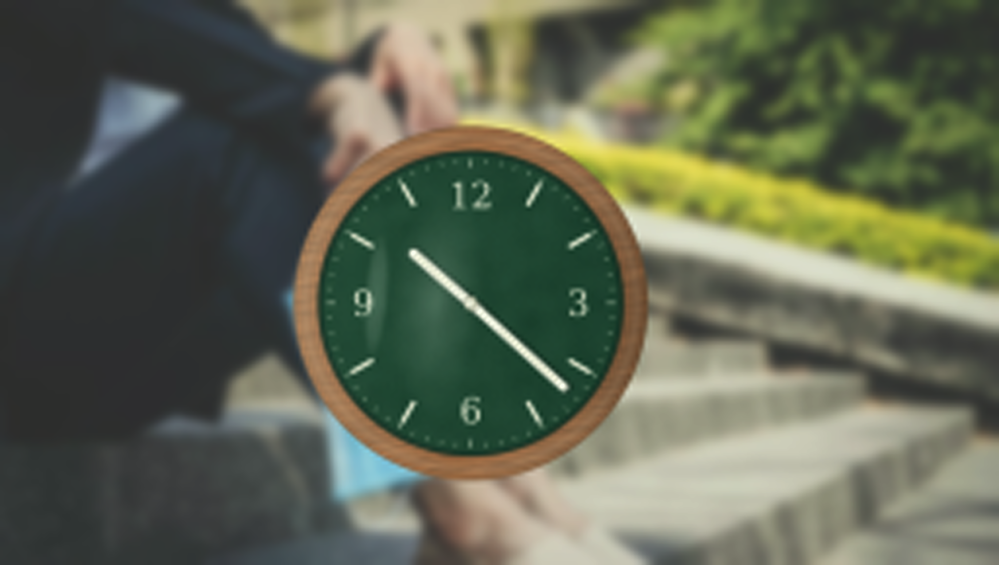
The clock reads 10,22
